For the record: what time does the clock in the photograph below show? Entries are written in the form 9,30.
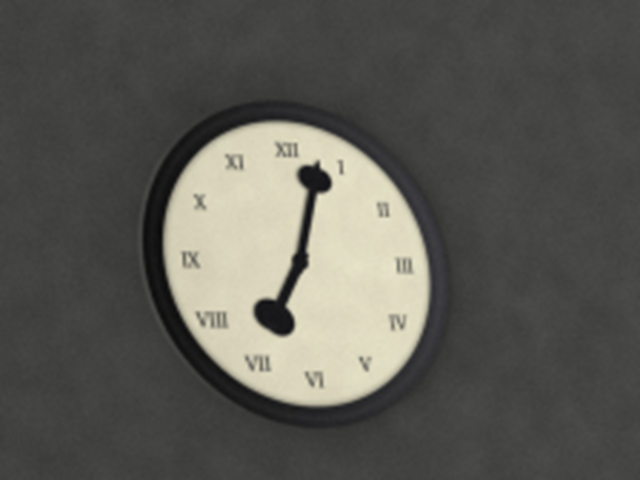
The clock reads 7,03
